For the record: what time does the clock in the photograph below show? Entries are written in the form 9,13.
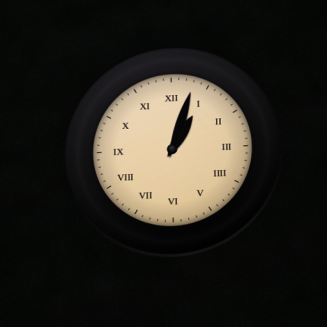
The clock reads 1,03
